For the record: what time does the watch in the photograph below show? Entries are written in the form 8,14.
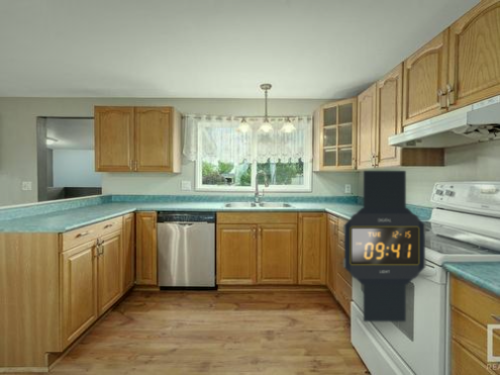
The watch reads 9,41
